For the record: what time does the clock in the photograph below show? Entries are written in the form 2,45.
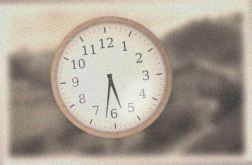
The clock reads 5,32
